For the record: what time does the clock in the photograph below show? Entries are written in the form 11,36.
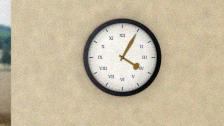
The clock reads 4,05
